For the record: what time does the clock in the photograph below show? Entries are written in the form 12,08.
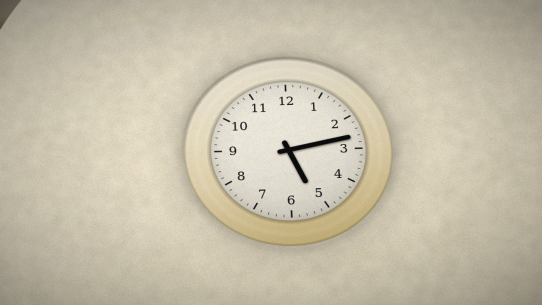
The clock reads 5,13
